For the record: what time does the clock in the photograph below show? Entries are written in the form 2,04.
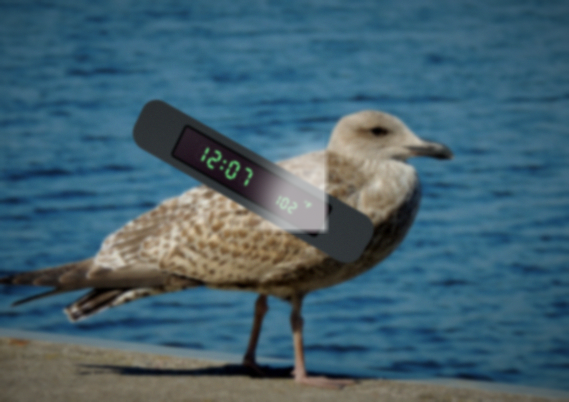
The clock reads 12,07
